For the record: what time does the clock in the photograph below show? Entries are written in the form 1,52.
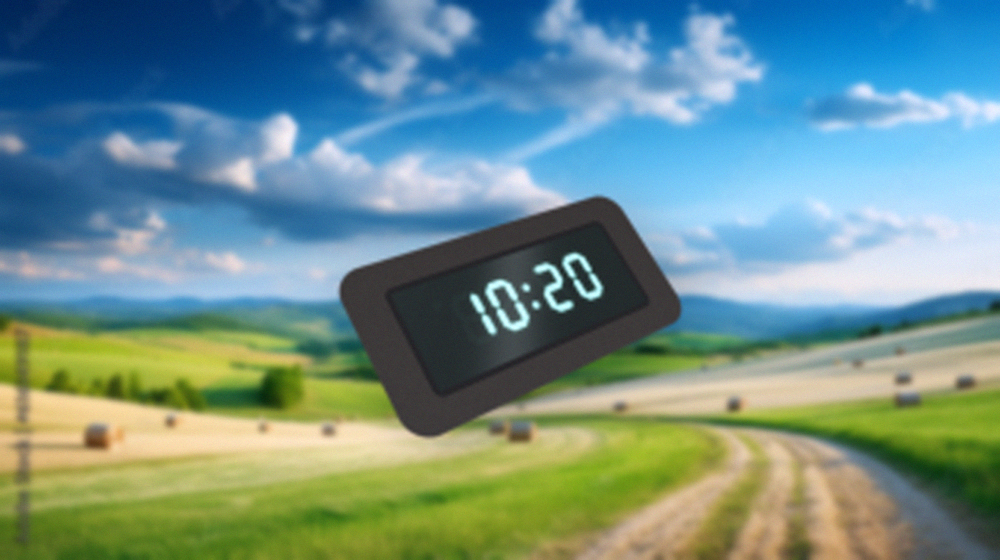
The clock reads 10,20
